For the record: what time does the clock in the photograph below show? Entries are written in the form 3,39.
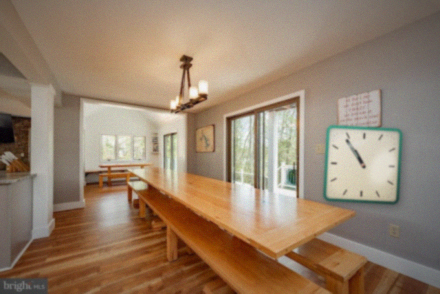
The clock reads 10,54
